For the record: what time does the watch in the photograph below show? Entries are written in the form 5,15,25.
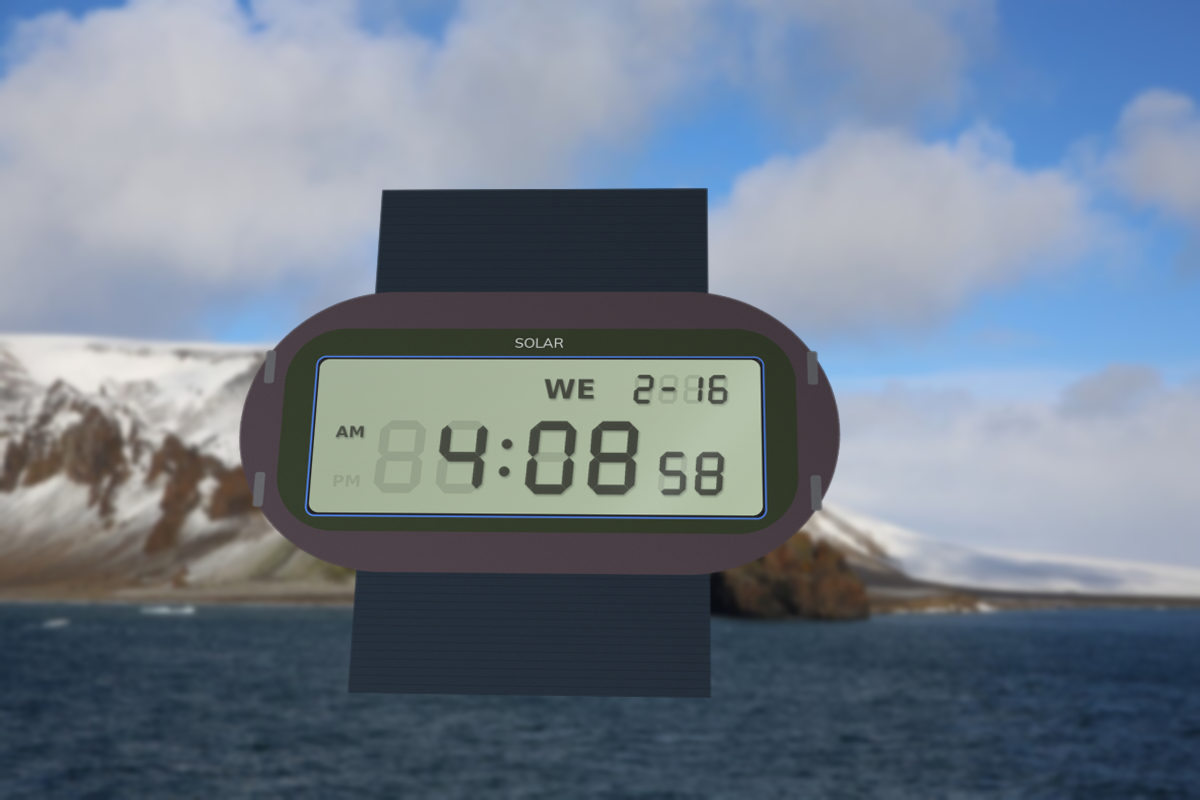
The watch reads 4,08,58
